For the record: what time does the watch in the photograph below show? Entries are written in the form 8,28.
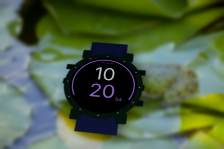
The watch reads 10,20
